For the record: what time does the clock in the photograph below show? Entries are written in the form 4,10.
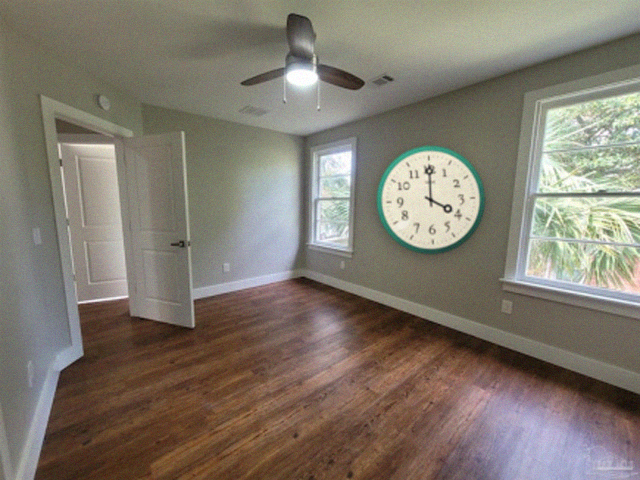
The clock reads 4,00
